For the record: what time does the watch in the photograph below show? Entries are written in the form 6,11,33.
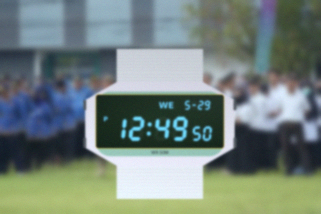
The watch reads 12,49,50
